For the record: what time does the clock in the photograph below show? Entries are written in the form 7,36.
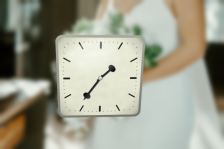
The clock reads 1,36
